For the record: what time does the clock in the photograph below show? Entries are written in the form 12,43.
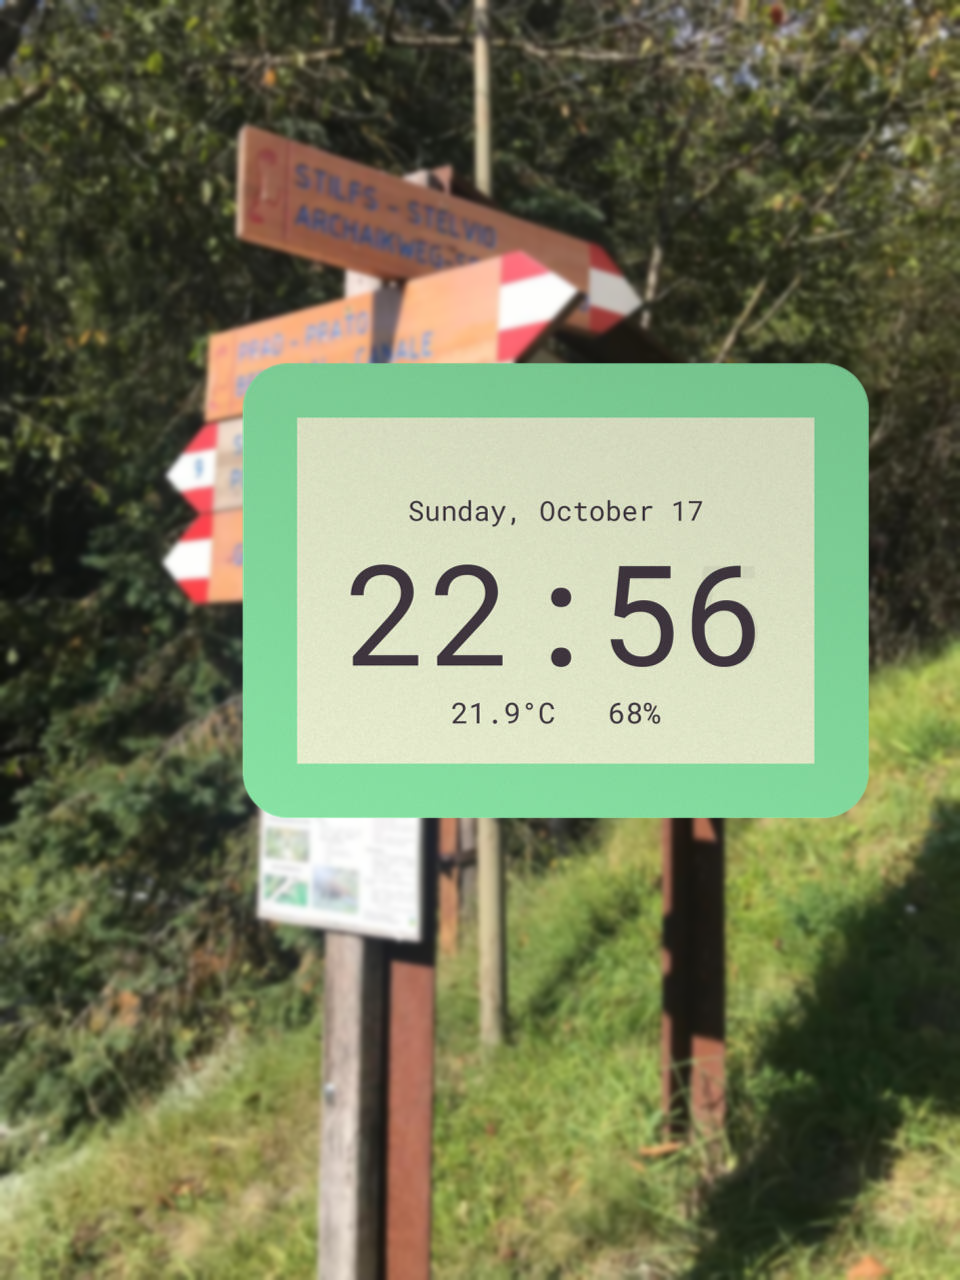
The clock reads 22,56
